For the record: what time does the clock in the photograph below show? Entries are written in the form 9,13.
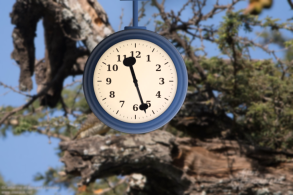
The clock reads 11,27
